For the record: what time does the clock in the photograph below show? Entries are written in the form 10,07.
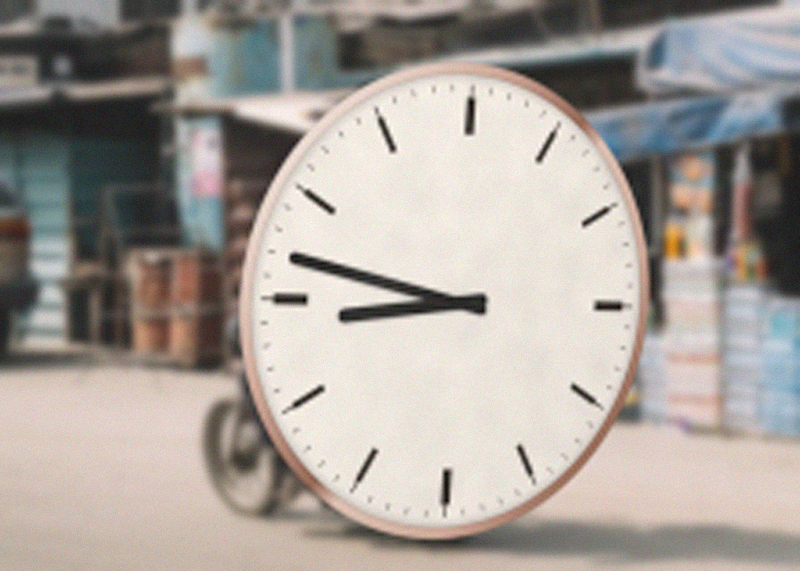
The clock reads 8,47
